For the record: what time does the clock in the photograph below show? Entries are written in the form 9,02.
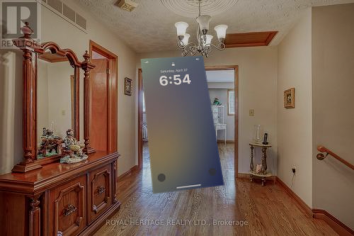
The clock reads 6,54
